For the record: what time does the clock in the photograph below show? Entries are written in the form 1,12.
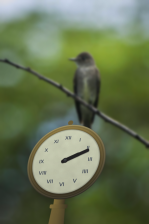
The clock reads 2,11
